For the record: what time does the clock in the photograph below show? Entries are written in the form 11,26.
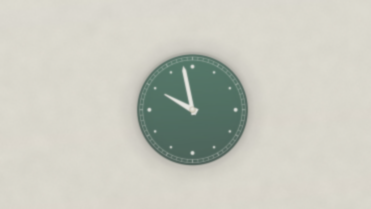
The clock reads 9,58
